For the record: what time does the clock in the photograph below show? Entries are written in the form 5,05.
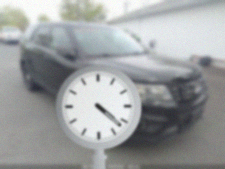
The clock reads 4,22
